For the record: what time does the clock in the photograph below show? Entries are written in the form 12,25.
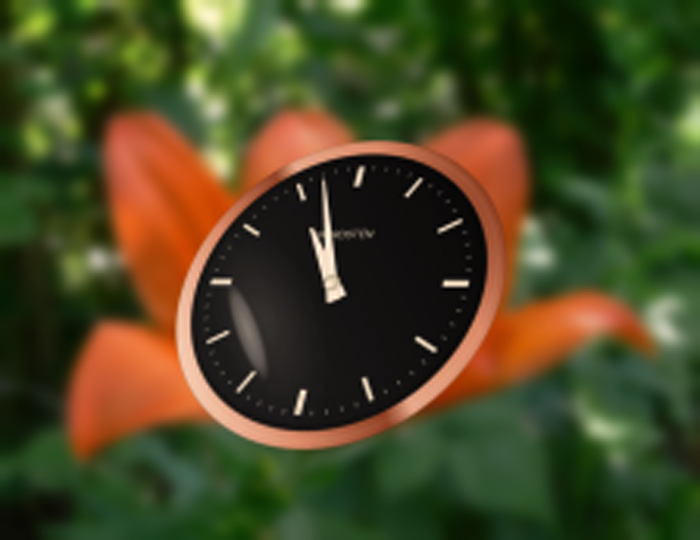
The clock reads 10,57
